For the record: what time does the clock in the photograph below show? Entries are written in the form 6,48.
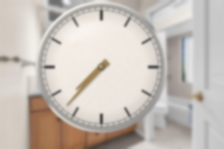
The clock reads 7,37
